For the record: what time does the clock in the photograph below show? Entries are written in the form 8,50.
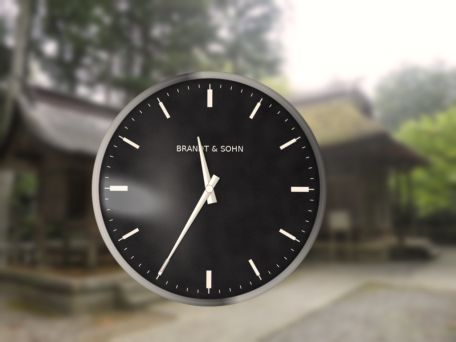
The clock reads 11,35
